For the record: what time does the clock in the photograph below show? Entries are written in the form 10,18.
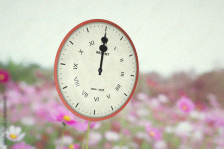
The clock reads 12,00
